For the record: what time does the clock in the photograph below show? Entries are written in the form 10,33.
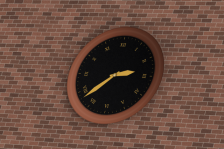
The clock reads 2,38
